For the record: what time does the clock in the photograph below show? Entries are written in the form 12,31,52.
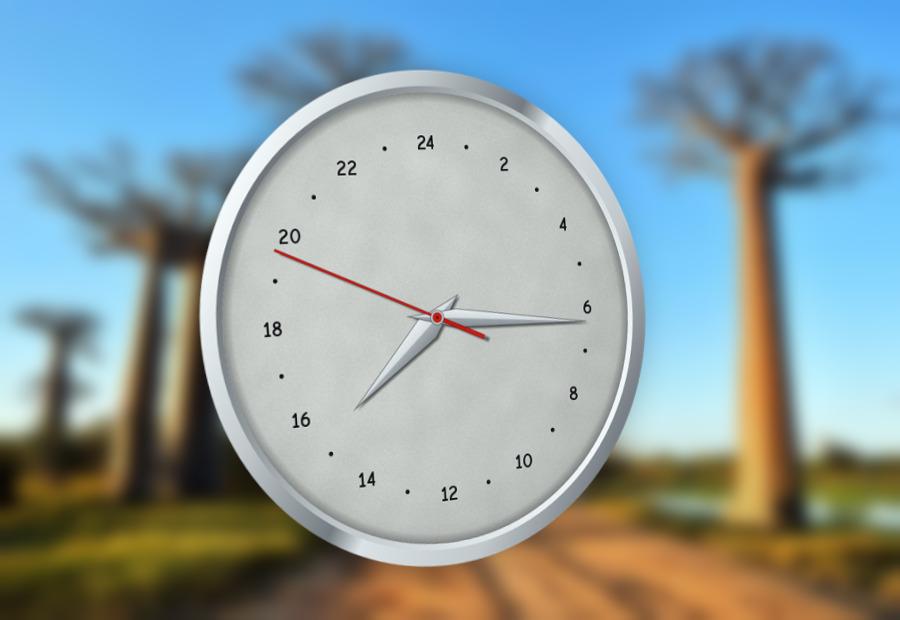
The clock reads 15,15,49
